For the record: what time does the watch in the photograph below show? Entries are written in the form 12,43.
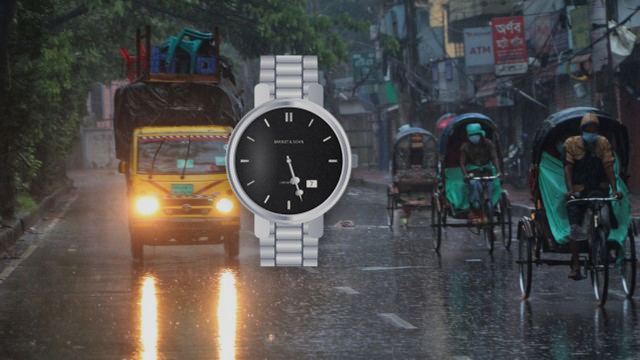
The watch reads 5,27
